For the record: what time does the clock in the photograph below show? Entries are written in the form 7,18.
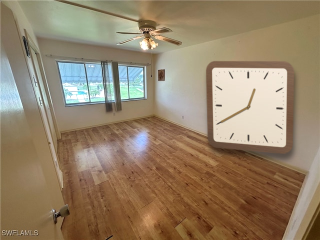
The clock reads 12,40
